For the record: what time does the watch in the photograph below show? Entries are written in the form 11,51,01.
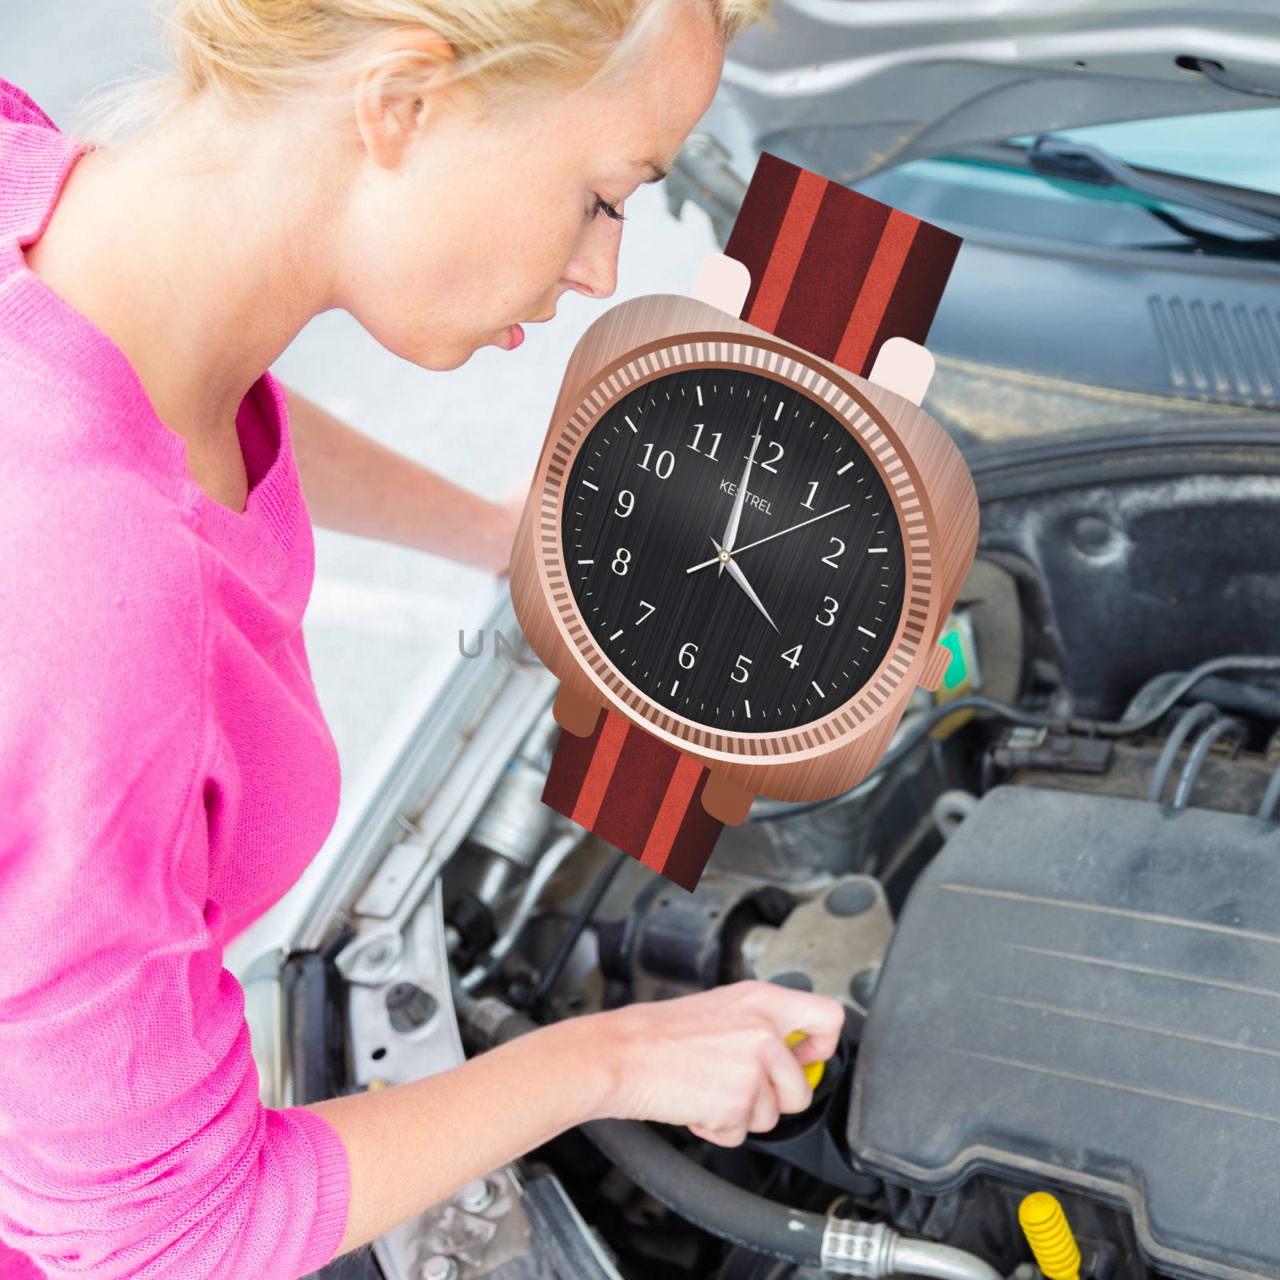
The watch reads 3,59,07
